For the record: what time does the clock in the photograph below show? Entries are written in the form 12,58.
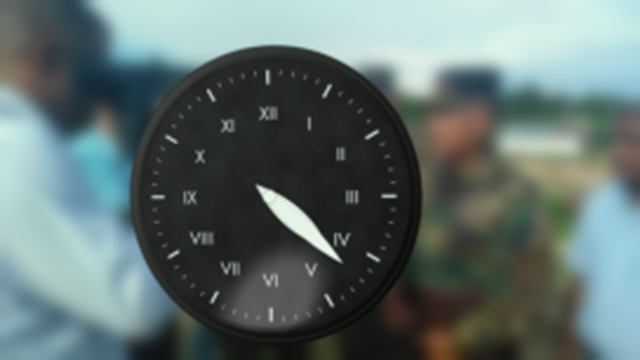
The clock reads 4,22
